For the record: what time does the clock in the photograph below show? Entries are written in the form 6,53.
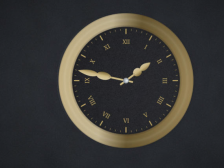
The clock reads 1,47
